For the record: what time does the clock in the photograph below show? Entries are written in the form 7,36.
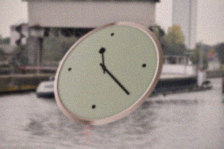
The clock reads 11,22
